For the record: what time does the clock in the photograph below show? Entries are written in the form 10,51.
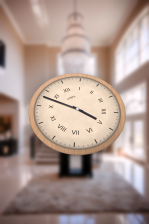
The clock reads 4,53
